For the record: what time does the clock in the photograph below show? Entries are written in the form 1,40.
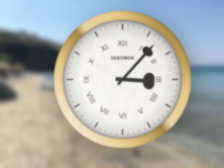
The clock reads 3,07
